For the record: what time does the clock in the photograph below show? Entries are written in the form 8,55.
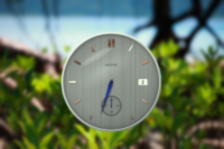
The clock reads 6,33
